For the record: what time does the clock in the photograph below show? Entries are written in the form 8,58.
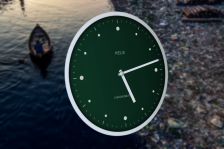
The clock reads 5,13
